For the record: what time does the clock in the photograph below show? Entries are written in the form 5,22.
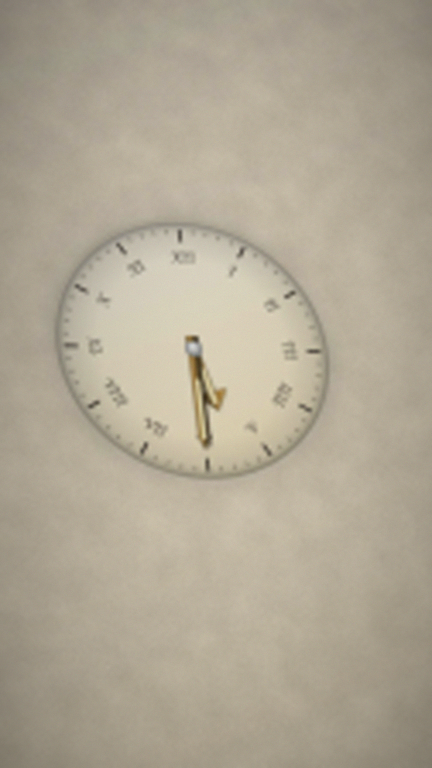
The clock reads 5,30
